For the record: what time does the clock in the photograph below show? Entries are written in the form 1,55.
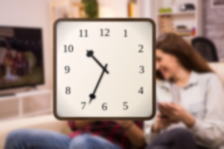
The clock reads 10,34
